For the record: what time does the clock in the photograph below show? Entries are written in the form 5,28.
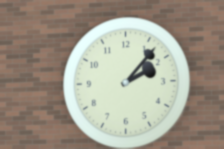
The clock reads 2,07
